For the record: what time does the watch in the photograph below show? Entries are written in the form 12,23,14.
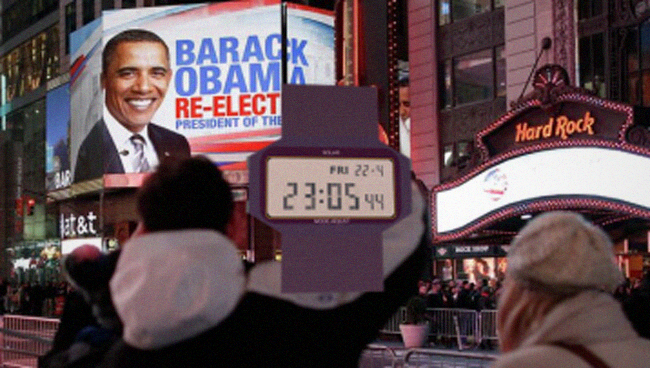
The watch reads 23,05,44
